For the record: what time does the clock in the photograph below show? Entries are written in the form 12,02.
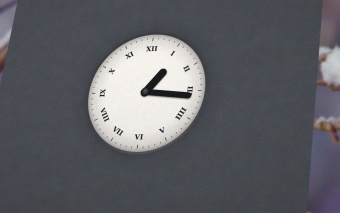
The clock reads 1,16
